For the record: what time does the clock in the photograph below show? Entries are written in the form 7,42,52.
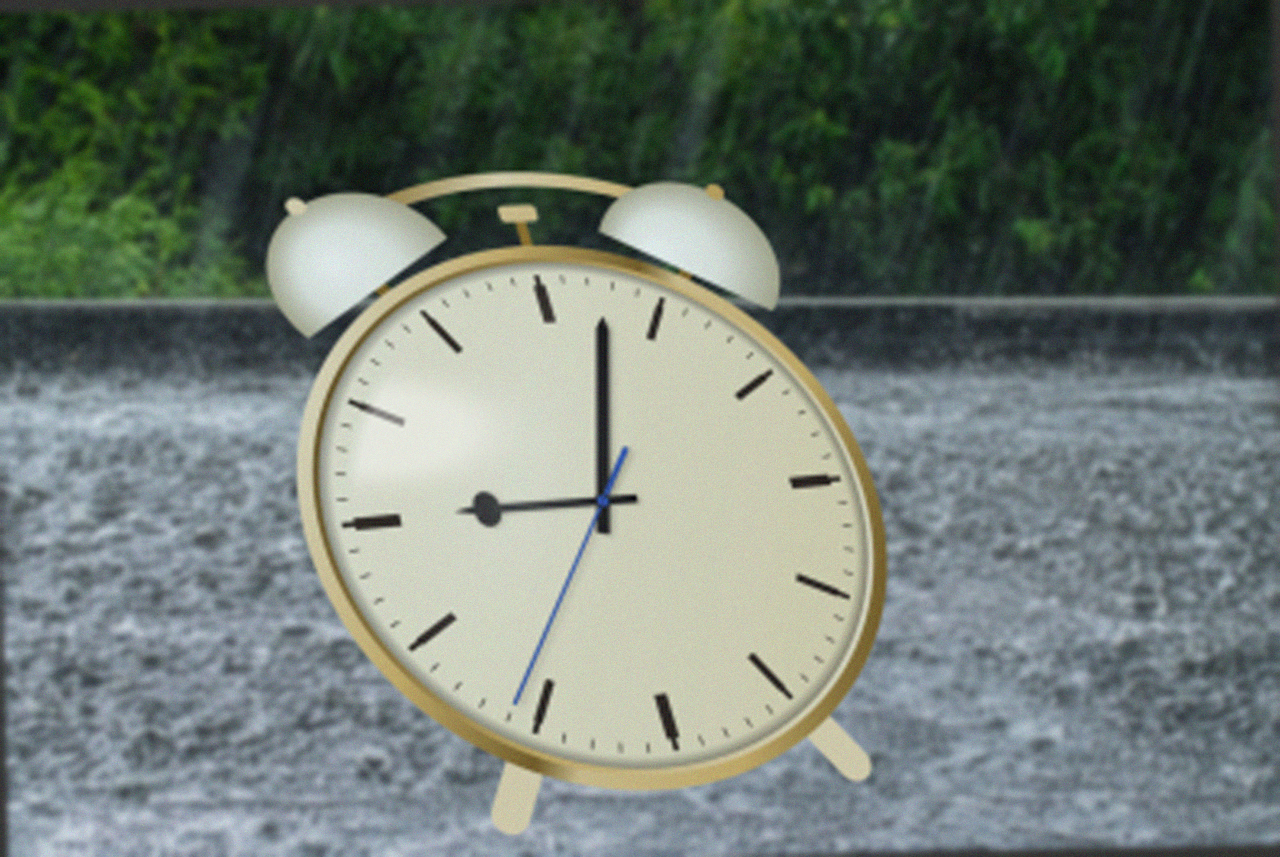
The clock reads 9,02,36
